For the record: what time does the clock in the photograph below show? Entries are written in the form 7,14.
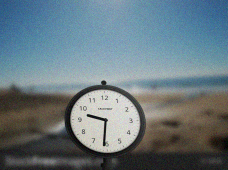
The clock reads 9,31
